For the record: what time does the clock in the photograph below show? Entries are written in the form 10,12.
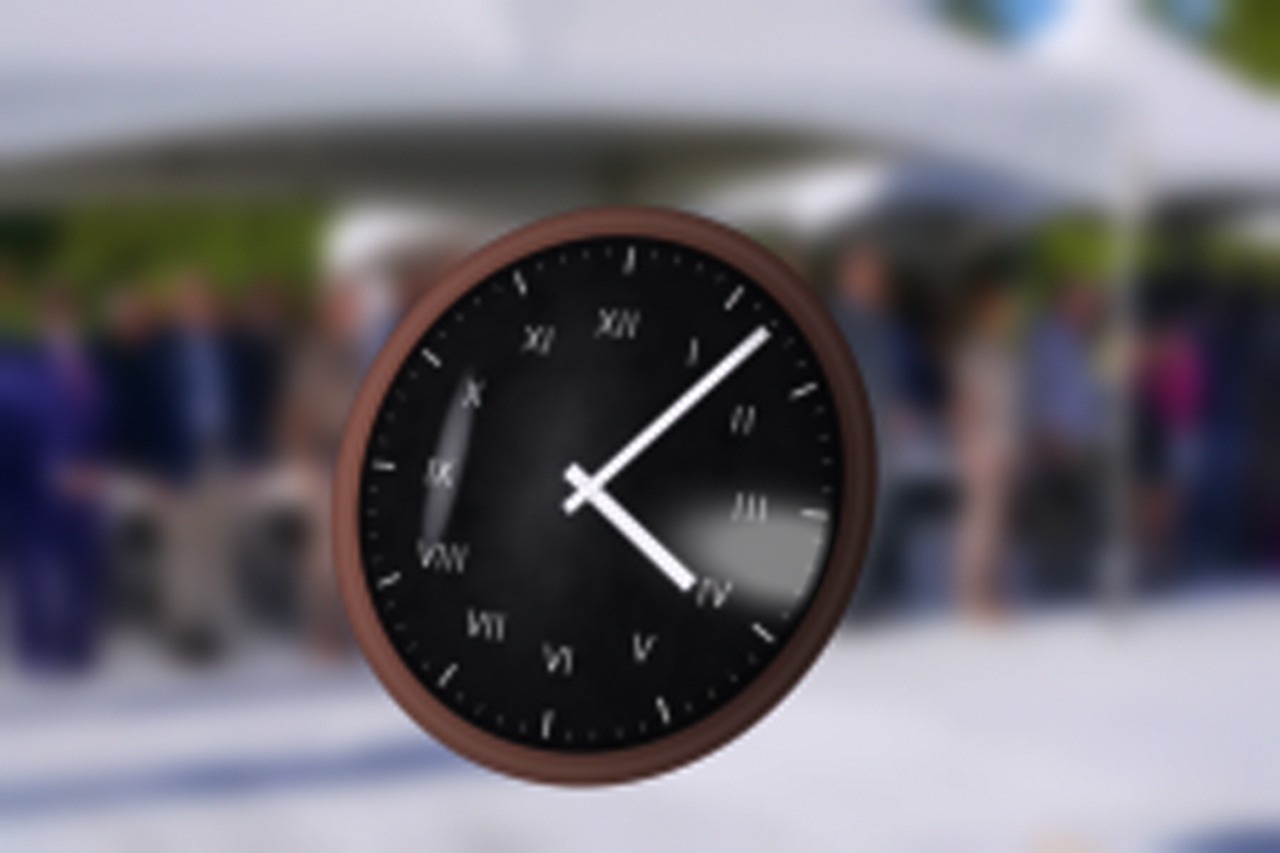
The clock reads 4,07
